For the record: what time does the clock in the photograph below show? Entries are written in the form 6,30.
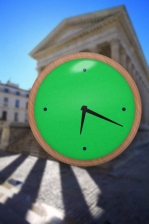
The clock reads 6,19
